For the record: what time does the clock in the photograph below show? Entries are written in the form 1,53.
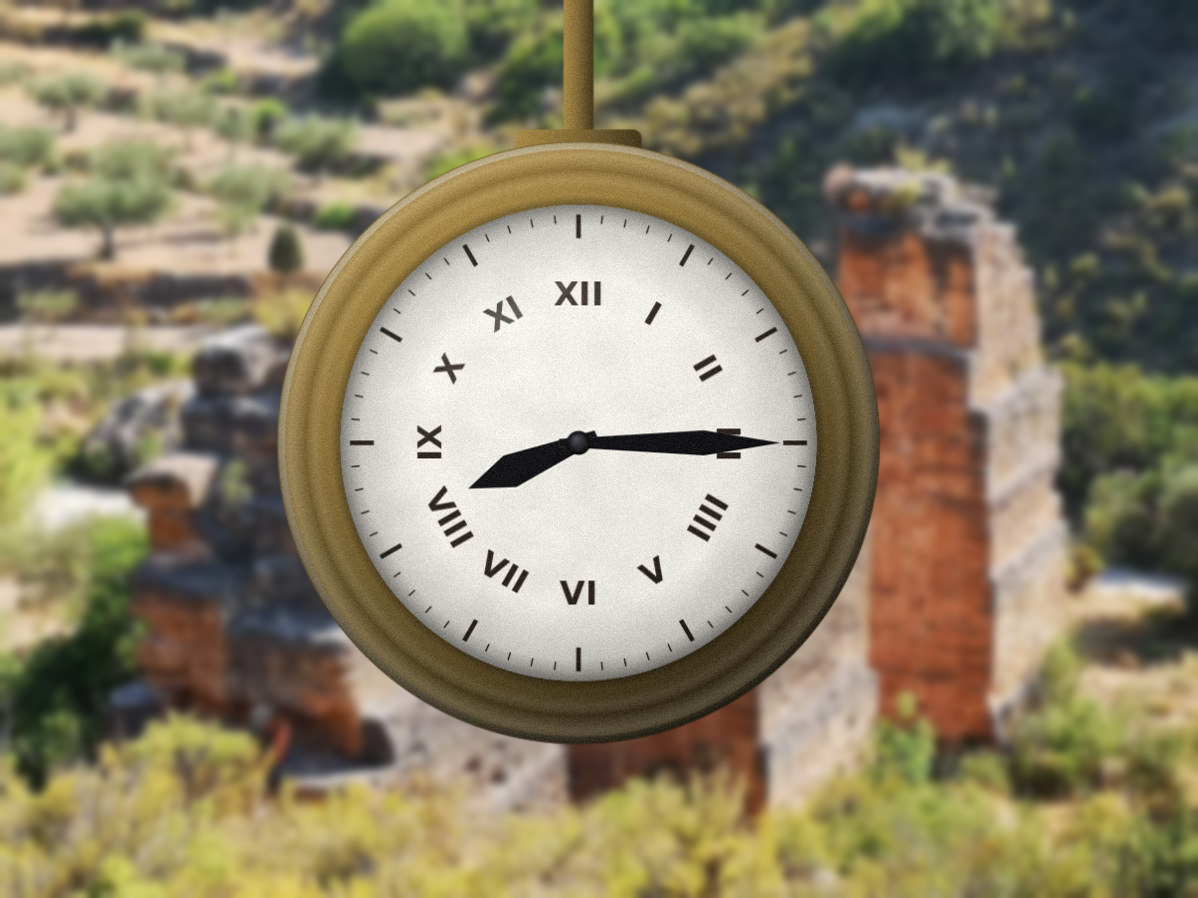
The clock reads 8,15
